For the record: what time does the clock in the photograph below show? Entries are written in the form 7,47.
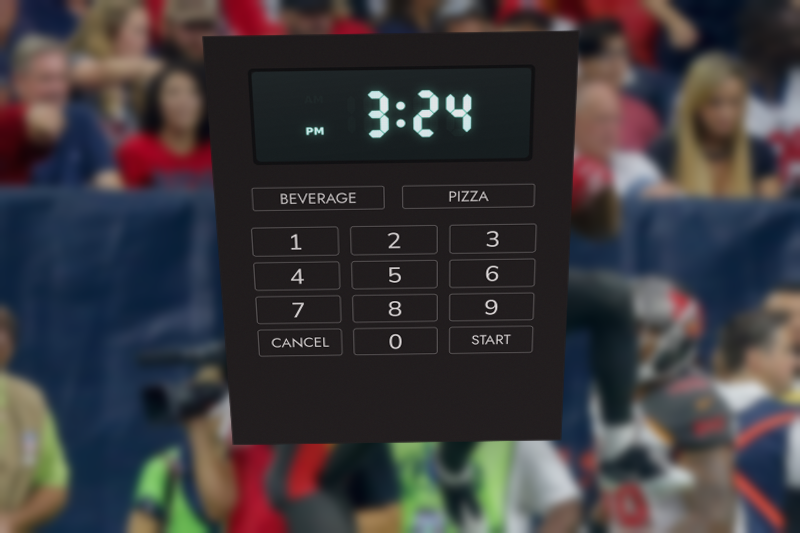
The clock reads 3,24
